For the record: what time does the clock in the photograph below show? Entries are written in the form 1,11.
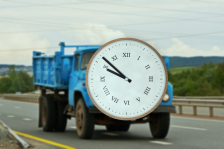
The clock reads 9,52
